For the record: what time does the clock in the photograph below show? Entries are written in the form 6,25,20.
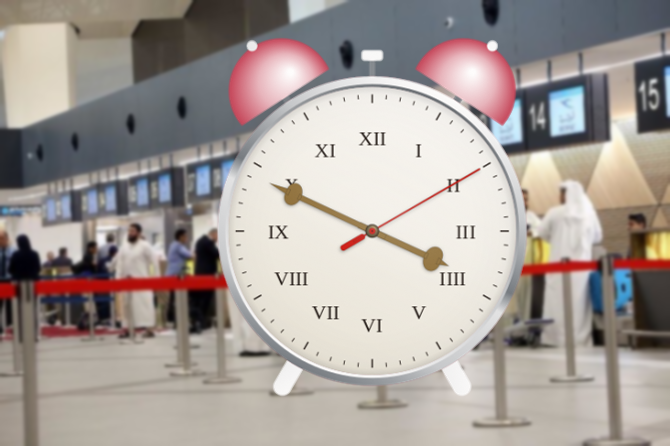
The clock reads 3,49,10
